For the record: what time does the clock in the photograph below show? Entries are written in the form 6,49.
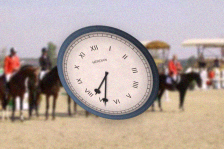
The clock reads 7,34
